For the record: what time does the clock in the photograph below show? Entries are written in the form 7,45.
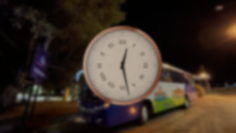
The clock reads 12,28
